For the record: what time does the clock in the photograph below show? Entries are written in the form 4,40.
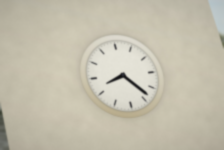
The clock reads 8,23
